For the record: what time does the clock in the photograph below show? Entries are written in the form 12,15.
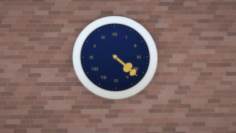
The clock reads 4,22
